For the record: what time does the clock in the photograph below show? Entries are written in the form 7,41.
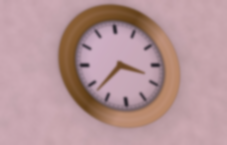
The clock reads 3,38
